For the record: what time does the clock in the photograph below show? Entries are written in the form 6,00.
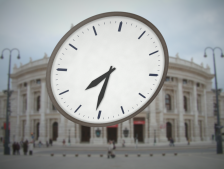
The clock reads 7,31
